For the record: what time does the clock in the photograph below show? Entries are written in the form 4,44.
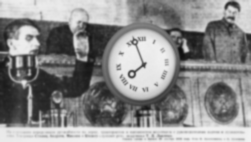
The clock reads 7,57
